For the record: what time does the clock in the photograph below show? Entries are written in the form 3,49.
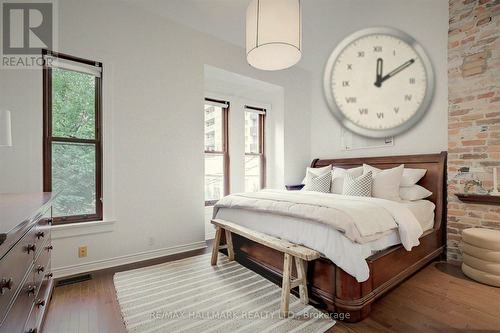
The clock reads 12,10
